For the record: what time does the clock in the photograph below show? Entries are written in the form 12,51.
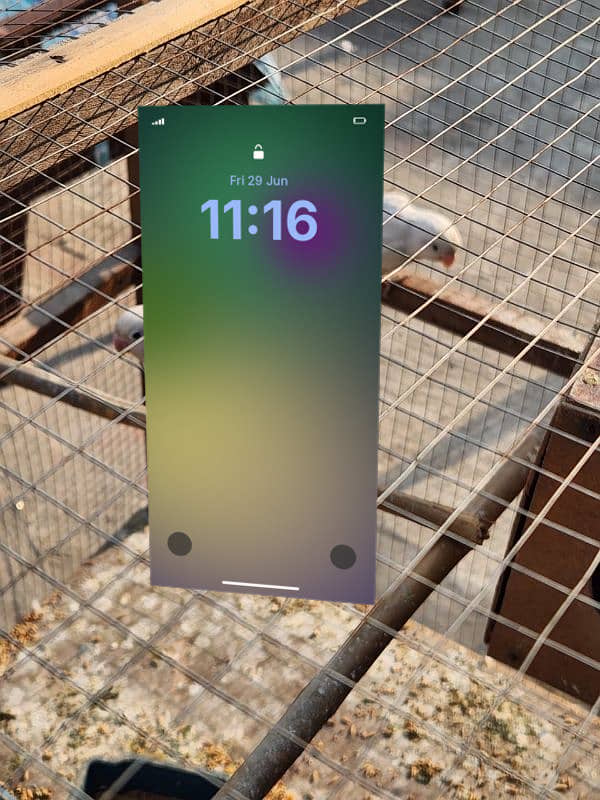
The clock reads 11,16
